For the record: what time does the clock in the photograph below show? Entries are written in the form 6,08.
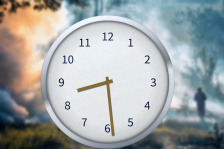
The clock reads 8,29
